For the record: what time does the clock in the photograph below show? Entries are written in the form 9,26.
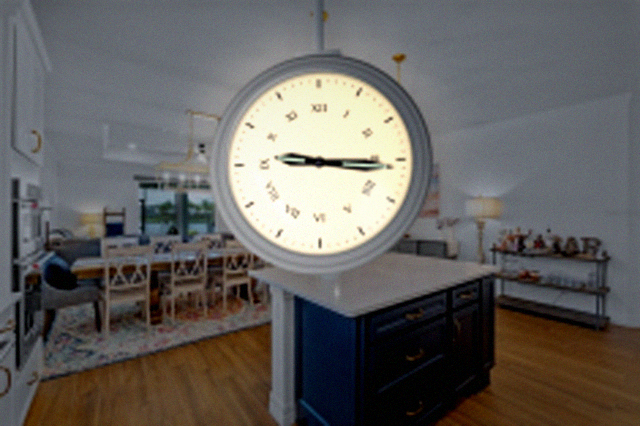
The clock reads 9,16
